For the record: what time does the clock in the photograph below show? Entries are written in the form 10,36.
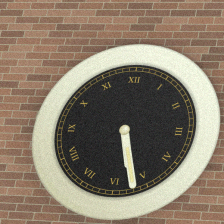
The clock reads 5,27
